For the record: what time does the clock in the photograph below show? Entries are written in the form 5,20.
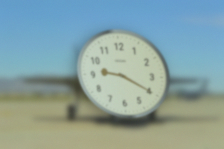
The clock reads 9,20
